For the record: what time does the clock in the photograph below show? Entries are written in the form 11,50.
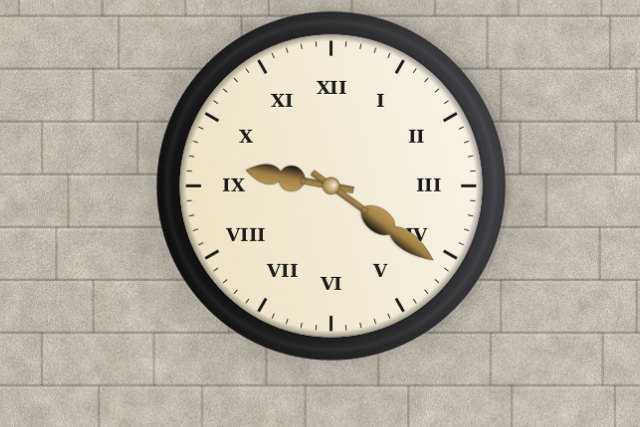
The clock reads 9,21
